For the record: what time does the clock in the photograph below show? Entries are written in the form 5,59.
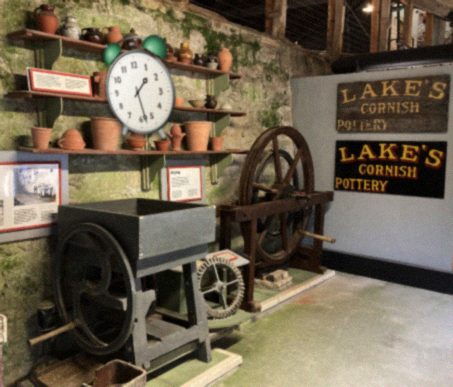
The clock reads 1,28
